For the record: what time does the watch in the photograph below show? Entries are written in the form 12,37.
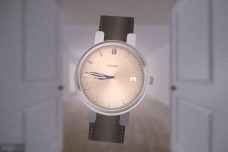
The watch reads 8,46
